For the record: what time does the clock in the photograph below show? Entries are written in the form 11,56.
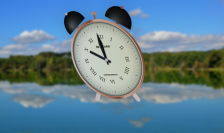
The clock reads 9,59
